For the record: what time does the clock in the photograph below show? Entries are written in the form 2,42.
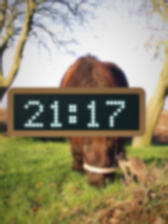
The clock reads 21,17
